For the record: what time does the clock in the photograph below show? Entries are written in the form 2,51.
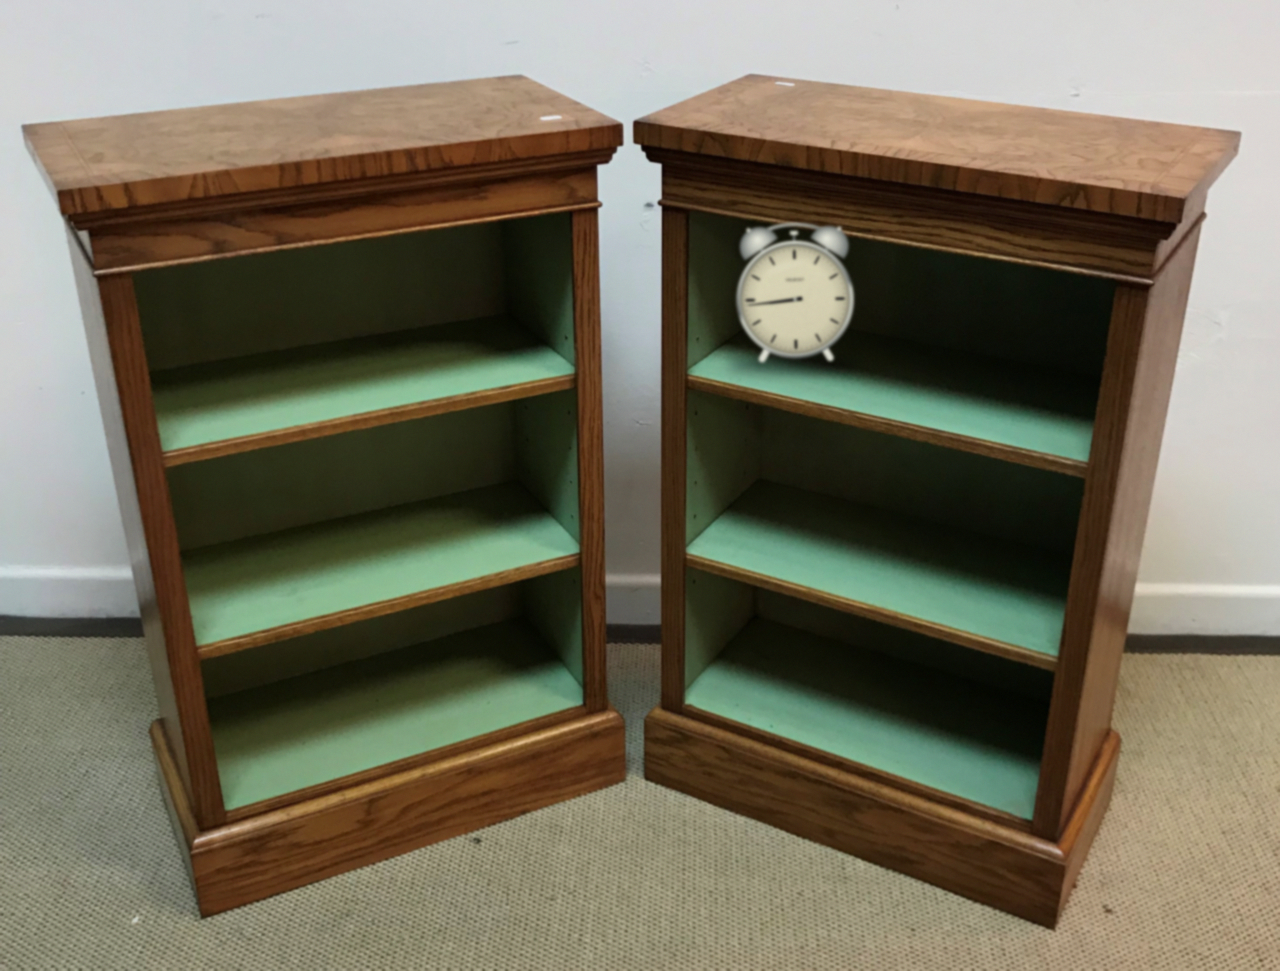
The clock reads 8,44
